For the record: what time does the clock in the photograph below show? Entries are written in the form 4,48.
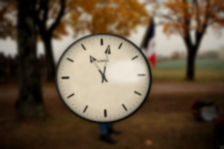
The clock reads 11,02
